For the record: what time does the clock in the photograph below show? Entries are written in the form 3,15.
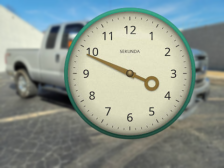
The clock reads 3,49
